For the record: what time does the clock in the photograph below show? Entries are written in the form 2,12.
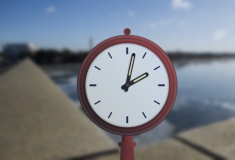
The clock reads 2,02
